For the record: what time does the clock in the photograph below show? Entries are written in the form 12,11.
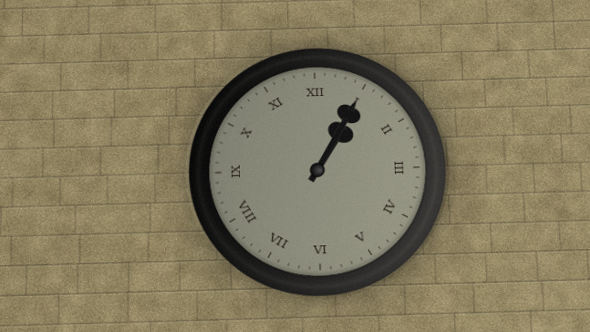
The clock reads 1,05
